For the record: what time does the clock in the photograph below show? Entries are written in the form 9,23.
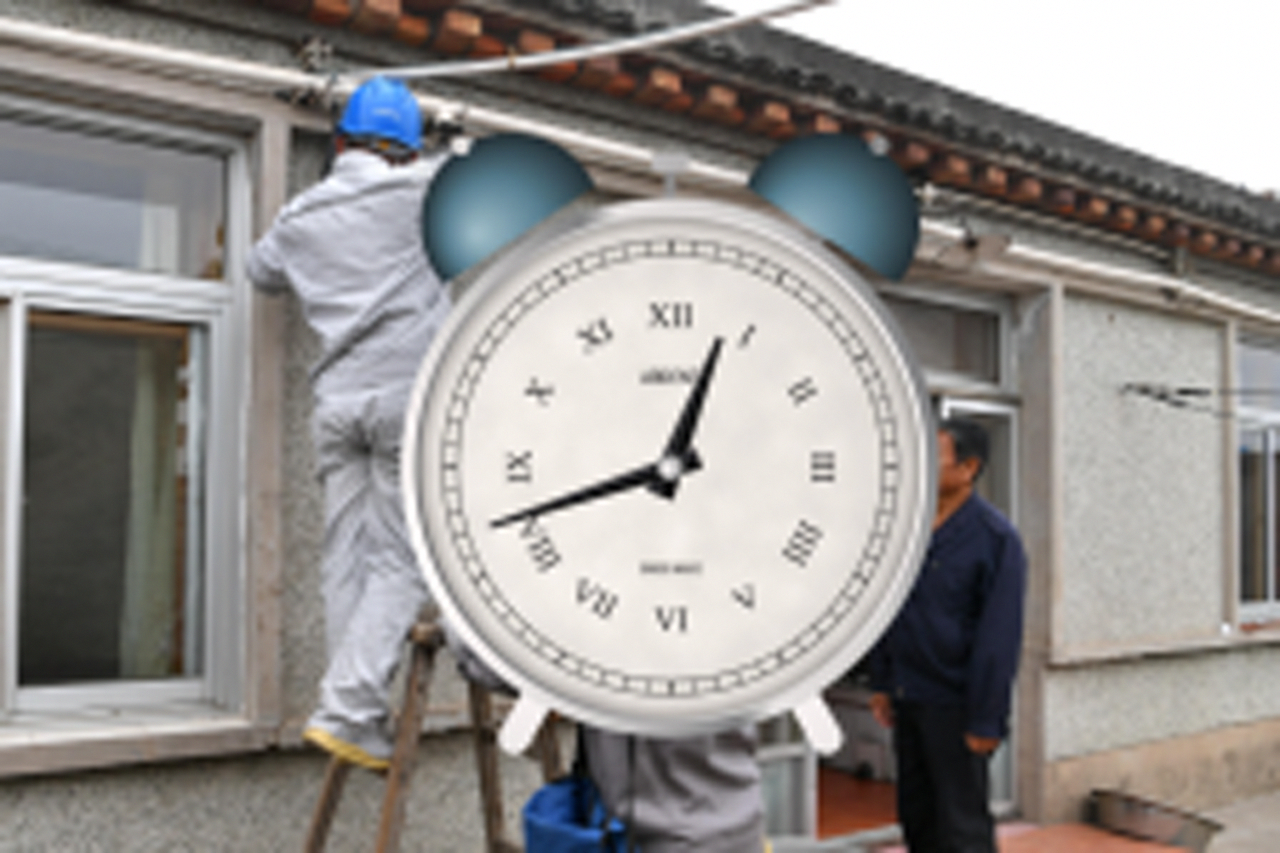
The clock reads 12,42
